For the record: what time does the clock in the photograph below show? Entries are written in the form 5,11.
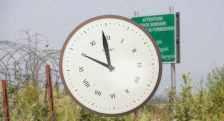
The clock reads 9,59
